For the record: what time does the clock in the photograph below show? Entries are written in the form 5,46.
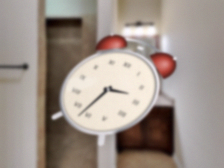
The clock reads 2,32
